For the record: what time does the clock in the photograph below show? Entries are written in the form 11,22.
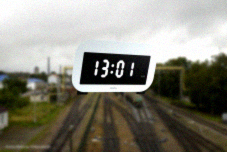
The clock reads 13,01
